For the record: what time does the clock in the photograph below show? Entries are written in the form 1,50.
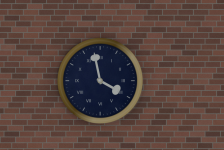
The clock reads 3,58
